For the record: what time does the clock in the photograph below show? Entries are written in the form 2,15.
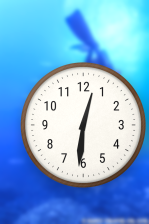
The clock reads 12,31
